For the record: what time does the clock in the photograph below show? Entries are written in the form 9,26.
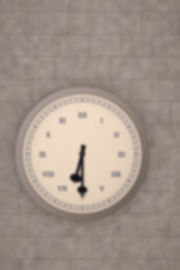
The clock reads 6,30
